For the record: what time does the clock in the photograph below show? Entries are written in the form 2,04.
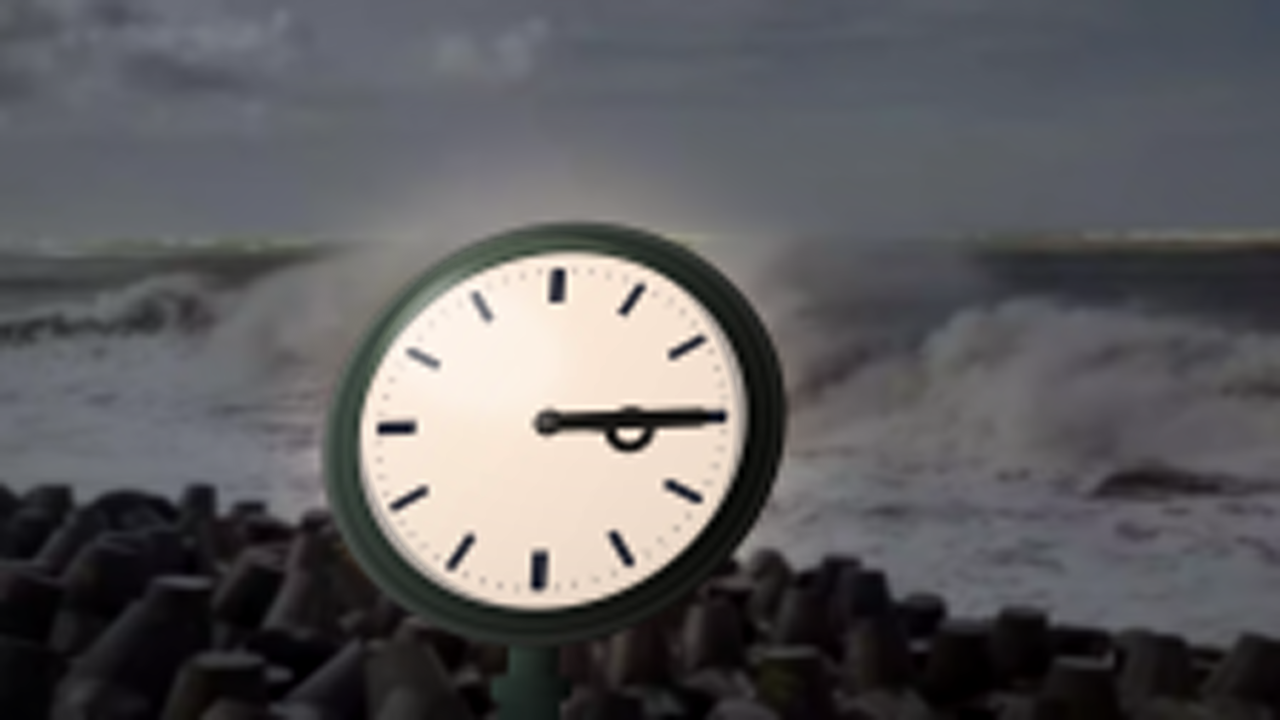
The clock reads 3,15
